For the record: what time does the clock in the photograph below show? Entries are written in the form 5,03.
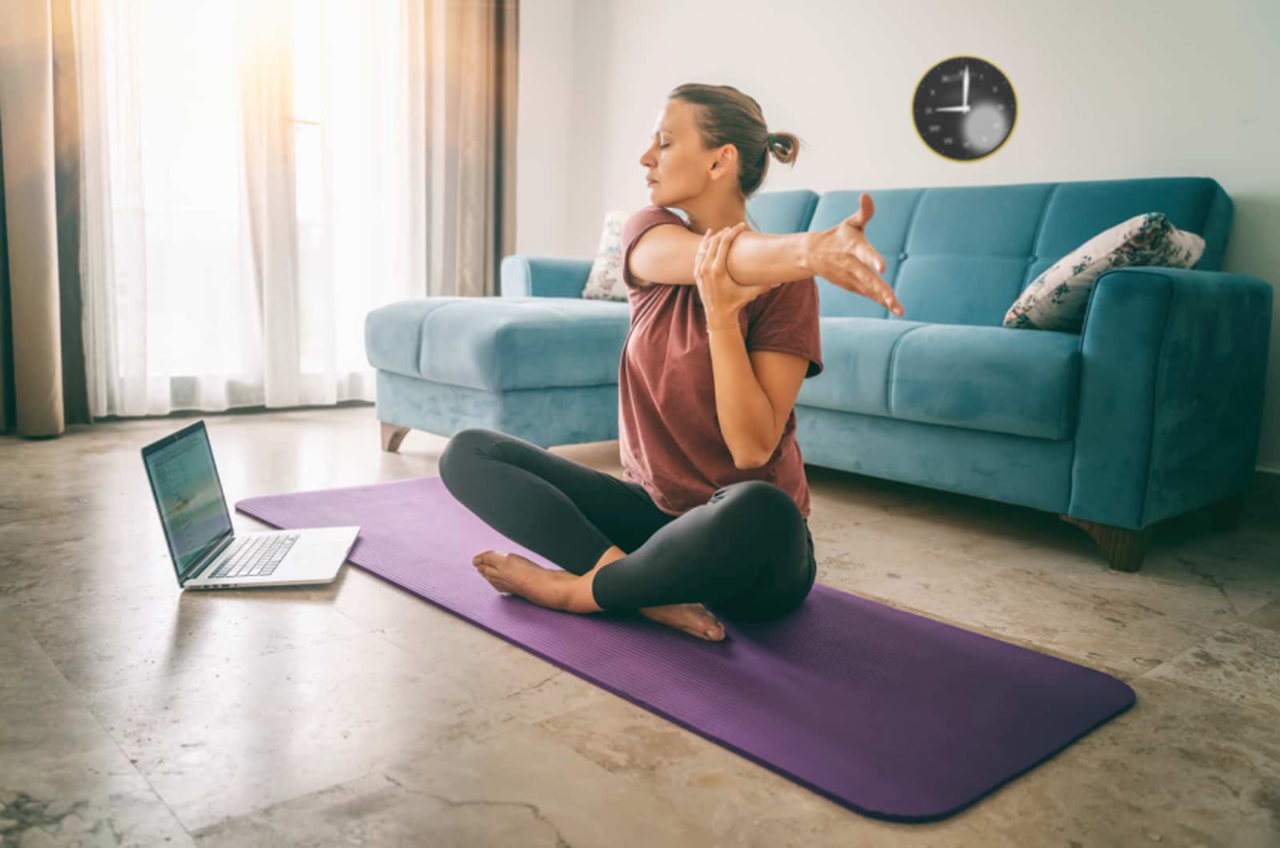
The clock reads 9,01
